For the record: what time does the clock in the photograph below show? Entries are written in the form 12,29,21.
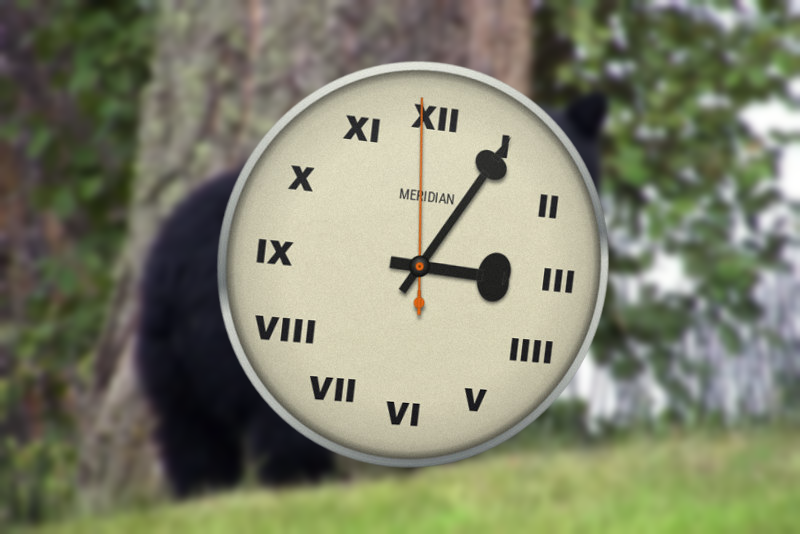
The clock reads 3,04,59
